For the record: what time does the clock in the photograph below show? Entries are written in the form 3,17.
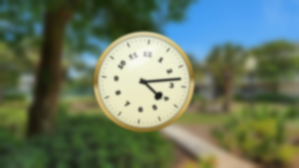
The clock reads 4,13
